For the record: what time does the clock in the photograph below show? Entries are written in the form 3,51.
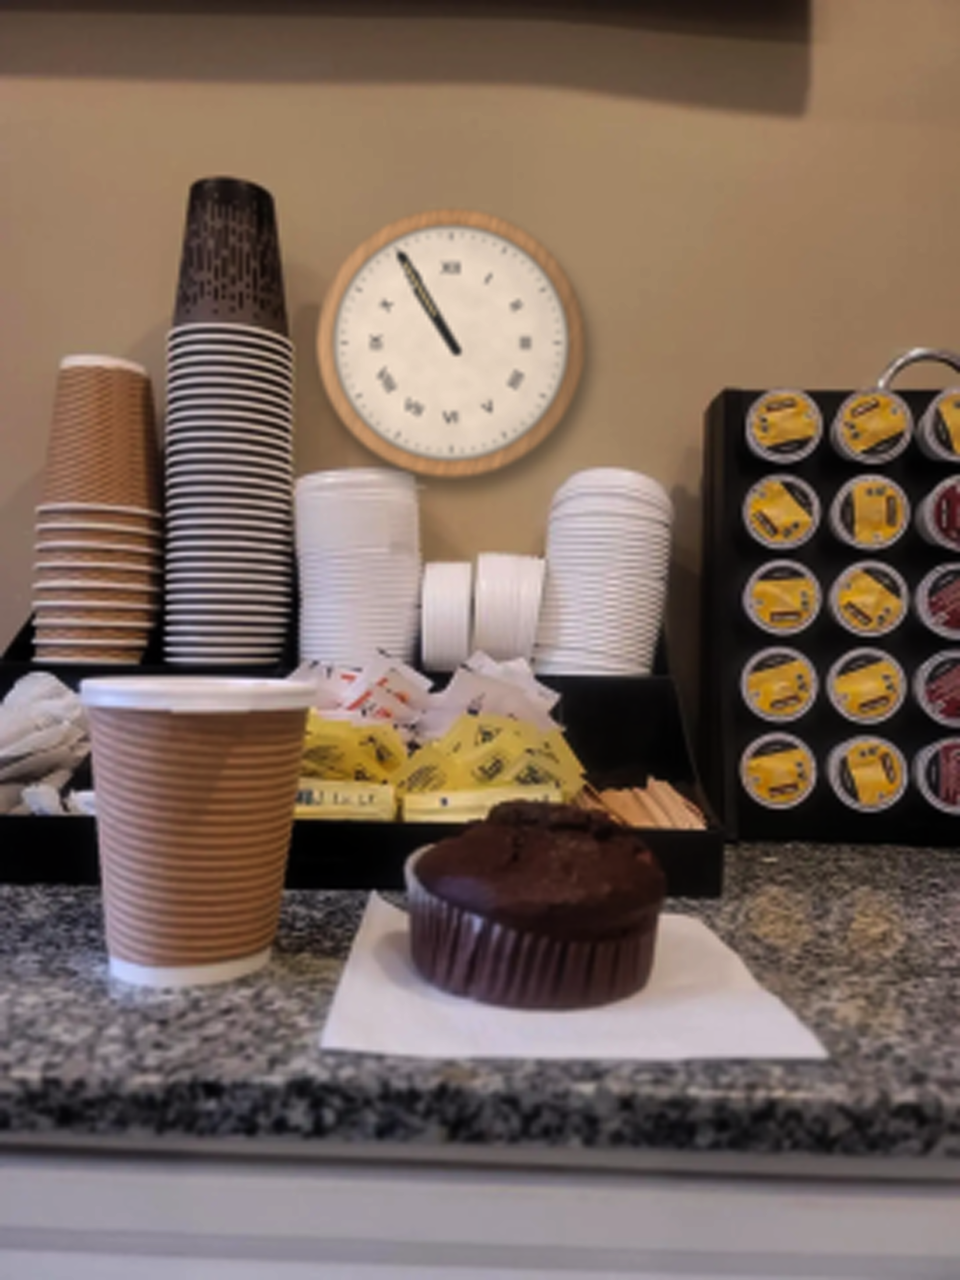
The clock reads 10,55
